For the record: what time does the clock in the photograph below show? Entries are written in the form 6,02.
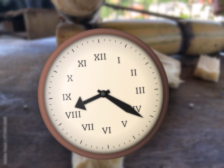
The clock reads 8,21
